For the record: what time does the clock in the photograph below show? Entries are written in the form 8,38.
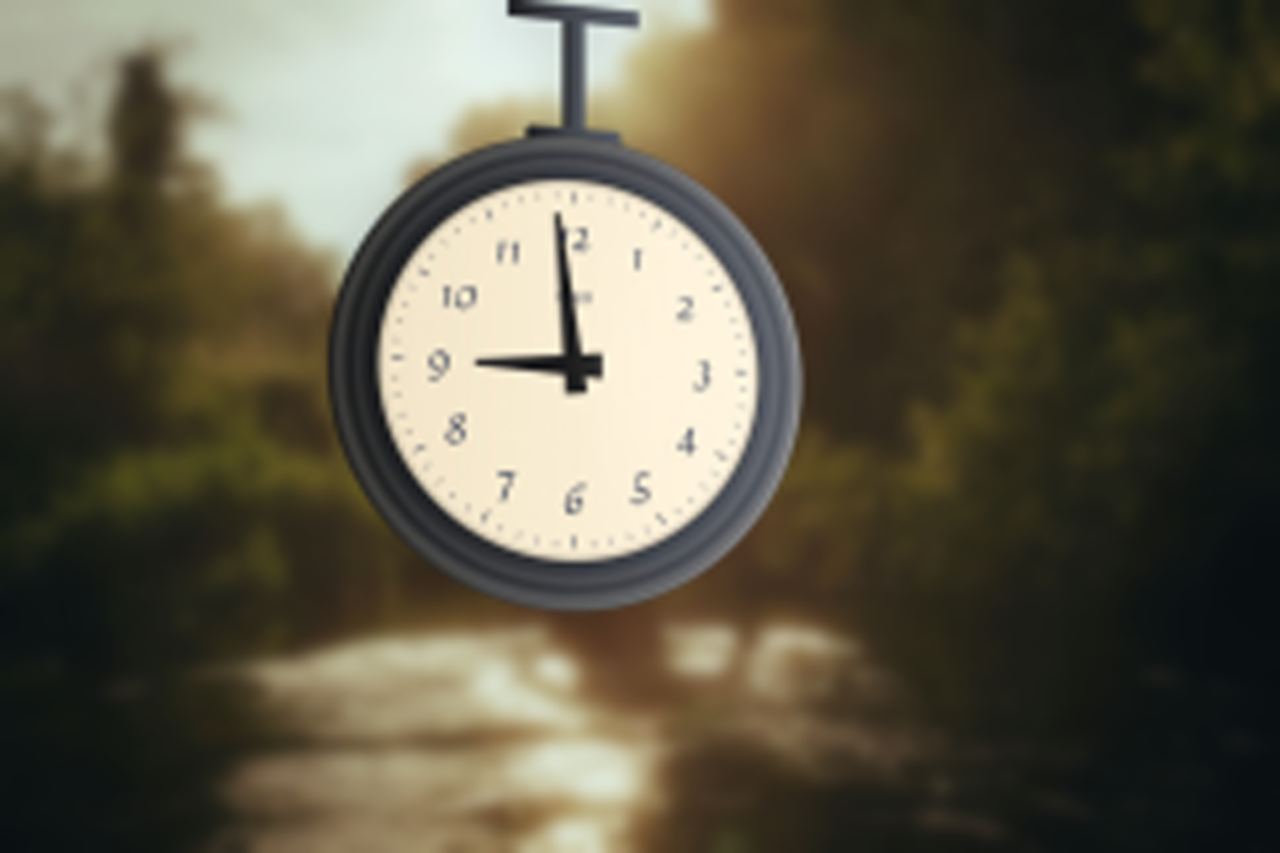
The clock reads 8,59
